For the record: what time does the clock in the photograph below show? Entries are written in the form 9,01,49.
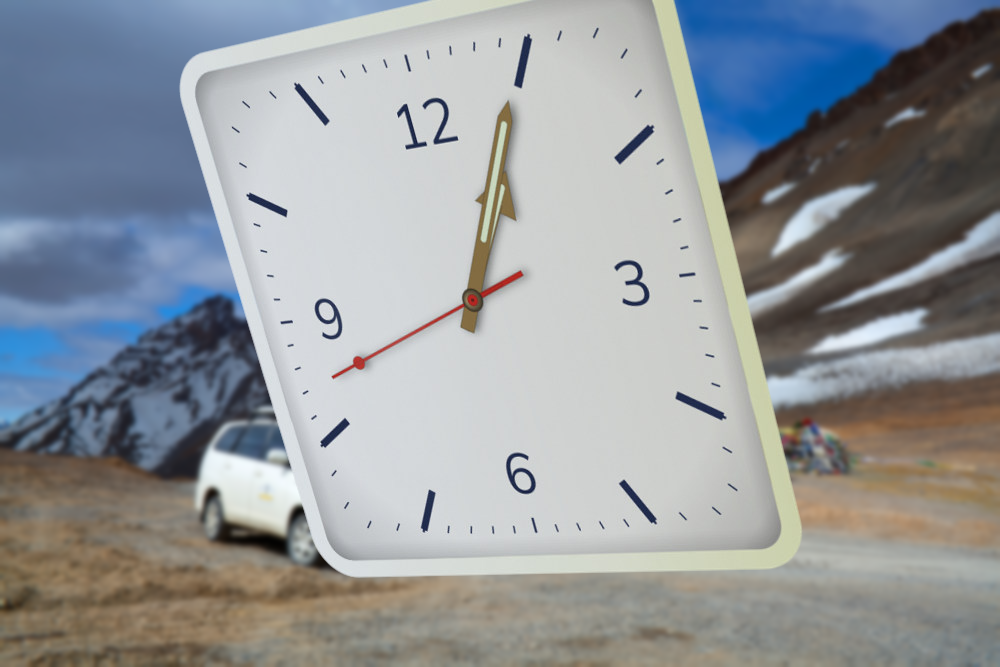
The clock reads 1,04,42
